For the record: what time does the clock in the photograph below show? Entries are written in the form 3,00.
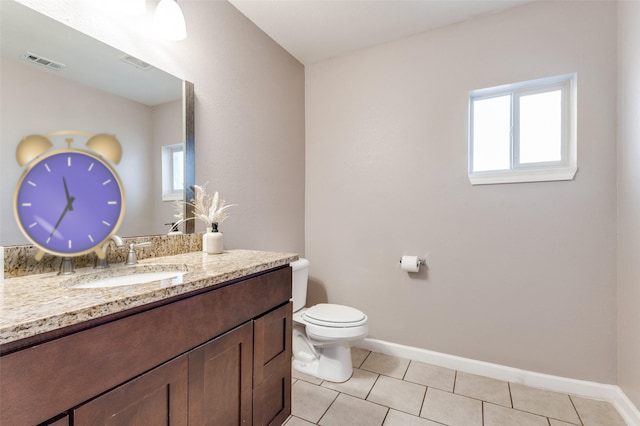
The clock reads 11,35
